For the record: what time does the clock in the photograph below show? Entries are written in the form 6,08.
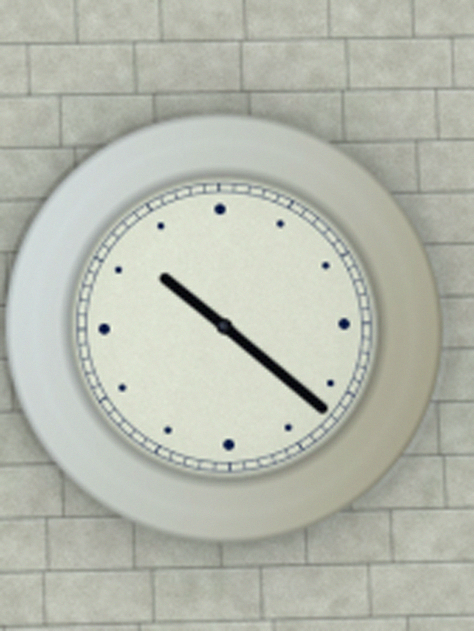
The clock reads 10,22
